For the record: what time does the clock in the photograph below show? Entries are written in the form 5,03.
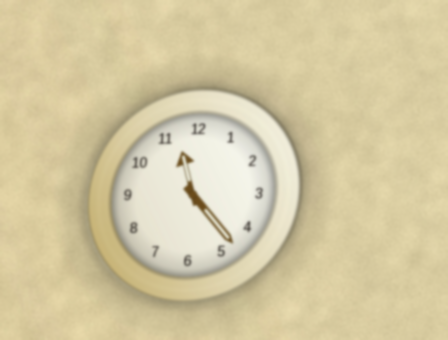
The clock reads 11,23
